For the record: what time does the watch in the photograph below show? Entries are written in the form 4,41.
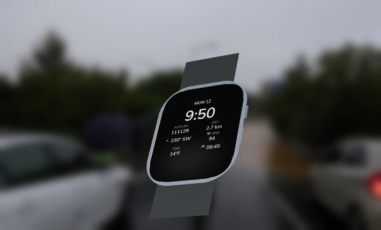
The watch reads 9,50
